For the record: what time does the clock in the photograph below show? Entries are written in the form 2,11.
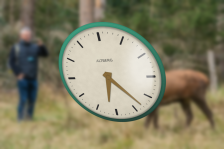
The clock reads 6,23
